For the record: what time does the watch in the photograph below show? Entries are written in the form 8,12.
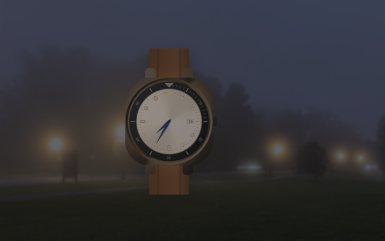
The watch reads 7,35
